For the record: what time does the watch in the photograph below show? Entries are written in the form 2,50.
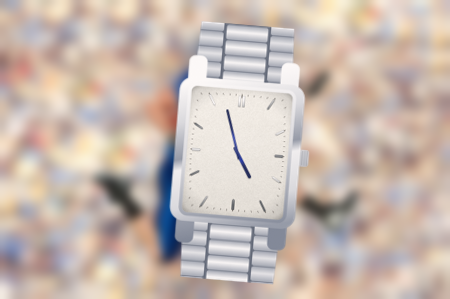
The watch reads 4,57
